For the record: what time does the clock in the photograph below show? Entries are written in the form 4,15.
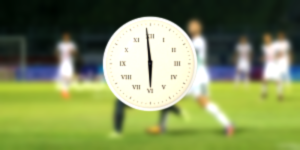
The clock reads 5,59
